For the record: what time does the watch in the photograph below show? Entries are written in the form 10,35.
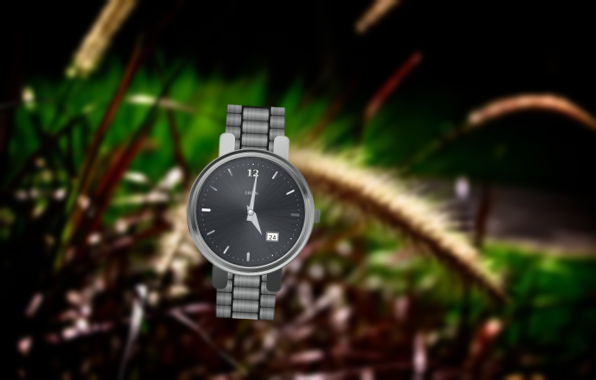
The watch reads 5,01
